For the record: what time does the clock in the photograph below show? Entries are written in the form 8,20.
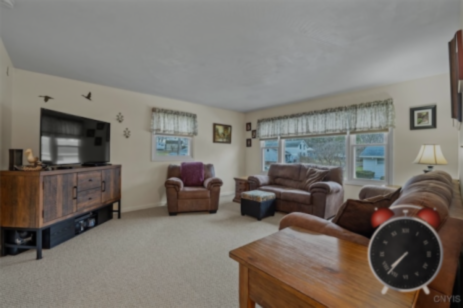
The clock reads 7,37
